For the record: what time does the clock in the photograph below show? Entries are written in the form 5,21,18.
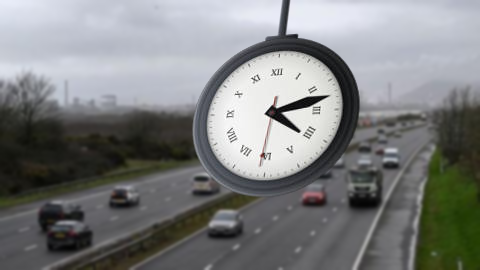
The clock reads 4,12,31
